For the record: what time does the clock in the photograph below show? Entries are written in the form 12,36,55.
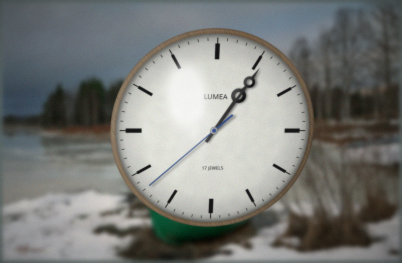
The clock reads 1,05,38
